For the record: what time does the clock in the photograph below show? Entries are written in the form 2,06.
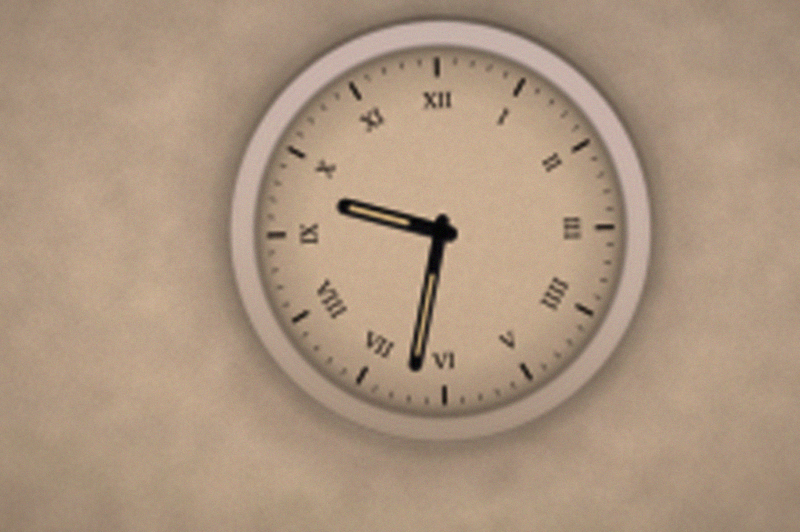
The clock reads 9,32
